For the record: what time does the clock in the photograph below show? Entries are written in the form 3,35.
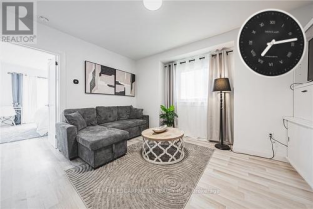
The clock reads 7,13
